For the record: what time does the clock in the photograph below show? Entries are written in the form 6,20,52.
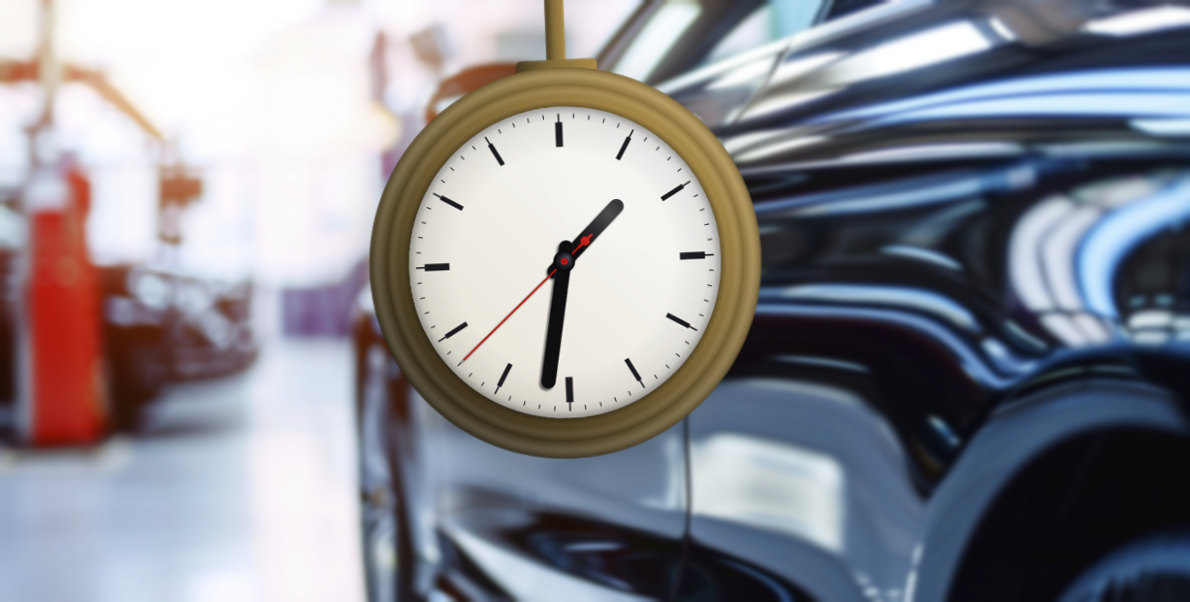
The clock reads 1,31,38
